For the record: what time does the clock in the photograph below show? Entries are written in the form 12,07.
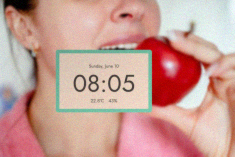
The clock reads 8,05
